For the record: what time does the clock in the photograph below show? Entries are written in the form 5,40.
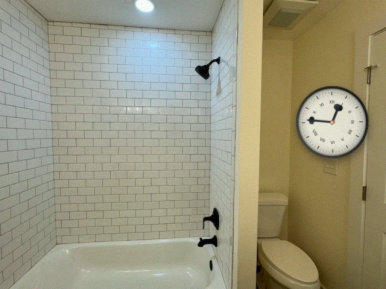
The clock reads 12,46
